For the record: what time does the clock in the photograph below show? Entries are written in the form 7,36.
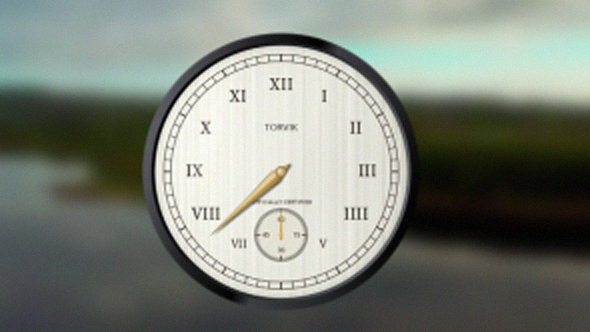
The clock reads 7,38
